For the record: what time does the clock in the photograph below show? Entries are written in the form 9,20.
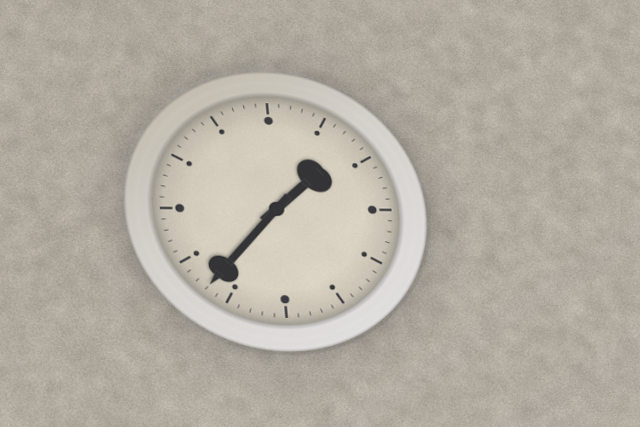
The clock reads 1,37
